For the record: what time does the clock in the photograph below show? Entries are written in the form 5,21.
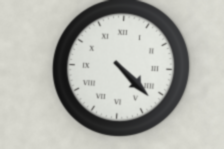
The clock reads 4,22
